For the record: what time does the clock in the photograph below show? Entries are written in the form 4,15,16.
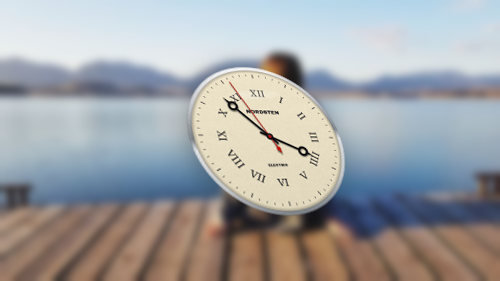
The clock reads 3,52,56
